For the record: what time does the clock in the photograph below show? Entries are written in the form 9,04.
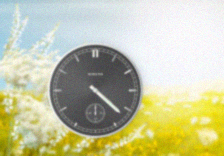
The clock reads 4,22
